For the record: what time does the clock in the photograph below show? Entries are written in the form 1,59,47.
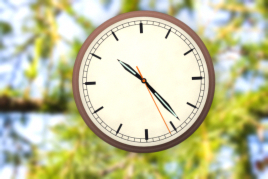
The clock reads 10,23,26
